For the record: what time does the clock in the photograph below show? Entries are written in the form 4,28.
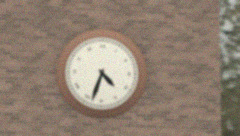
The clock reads 4,33
